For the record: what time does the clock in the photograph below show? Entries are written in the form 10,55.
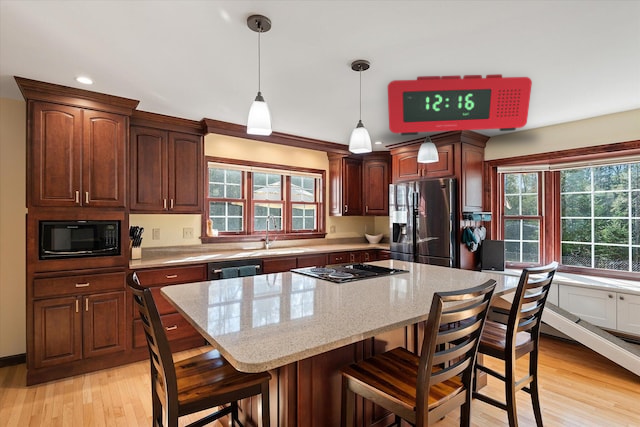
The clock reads 12,16
